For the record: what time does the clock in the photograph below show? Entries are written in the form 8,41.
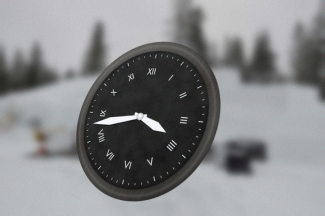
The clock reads 3,43
